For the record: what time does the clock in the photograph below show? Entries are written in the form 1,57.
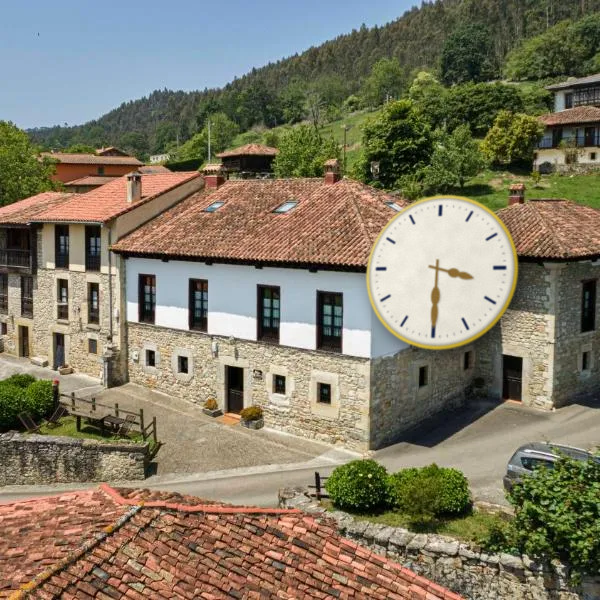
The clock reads 3,30
